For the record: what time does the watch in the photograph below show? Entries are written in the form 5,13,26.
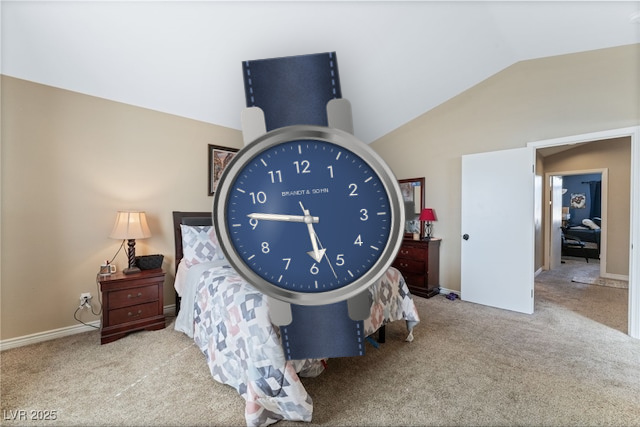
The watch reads 5,46,27
